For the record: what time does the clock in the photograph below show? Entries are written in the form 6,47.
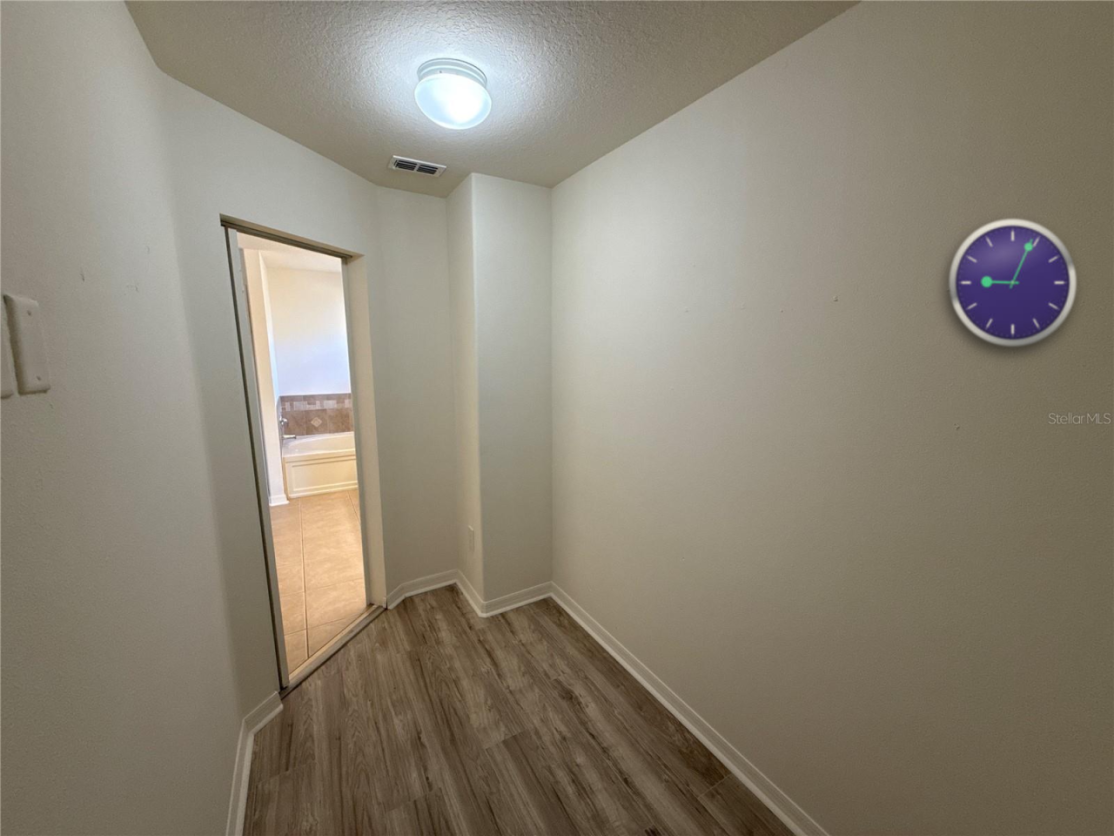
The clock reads 9,04
